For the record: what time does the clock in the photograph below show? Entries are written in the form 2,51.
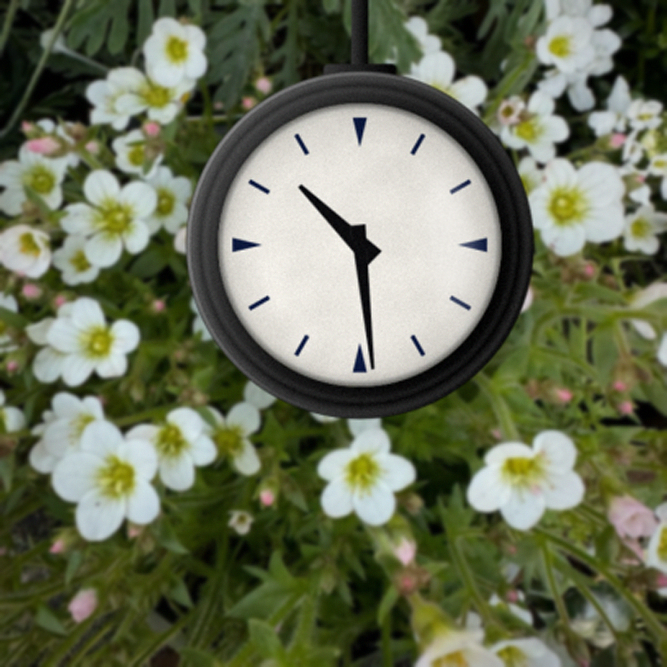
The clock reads 10,29
